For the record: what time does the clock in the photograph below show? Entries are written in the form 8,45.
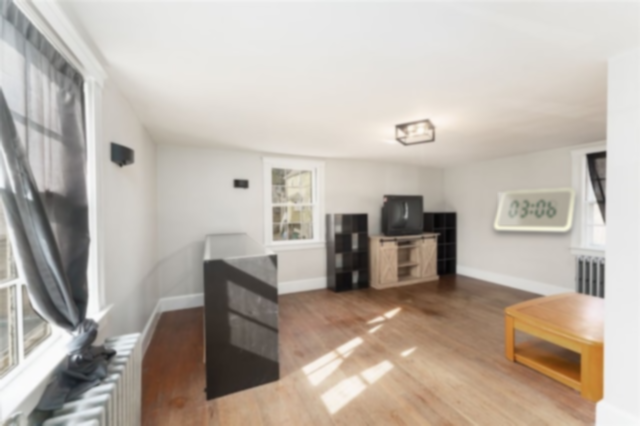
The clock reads 3,06
